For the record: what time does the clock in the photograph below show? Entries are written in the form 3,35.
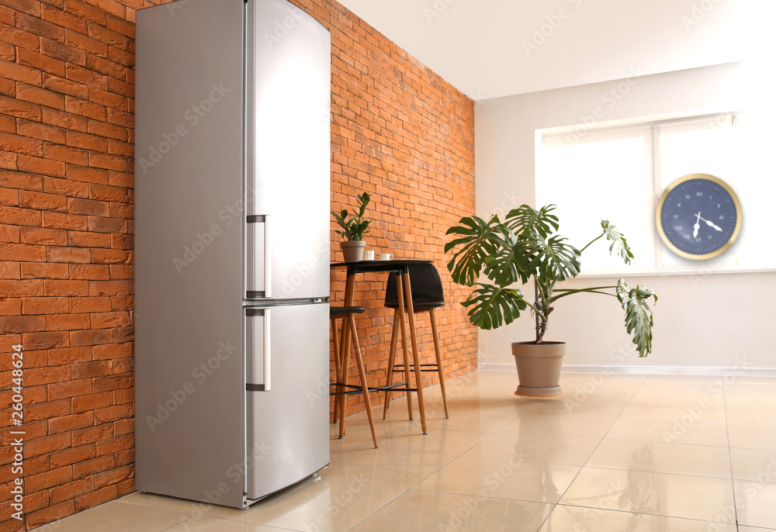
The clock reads 6,20
